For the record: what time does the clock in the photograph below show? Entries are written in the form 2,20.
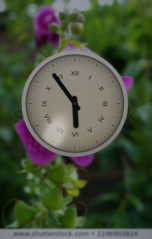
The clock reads 5,54
